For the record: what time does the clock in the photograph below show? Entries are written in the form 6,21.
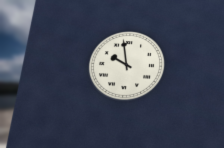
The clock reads 9,58
